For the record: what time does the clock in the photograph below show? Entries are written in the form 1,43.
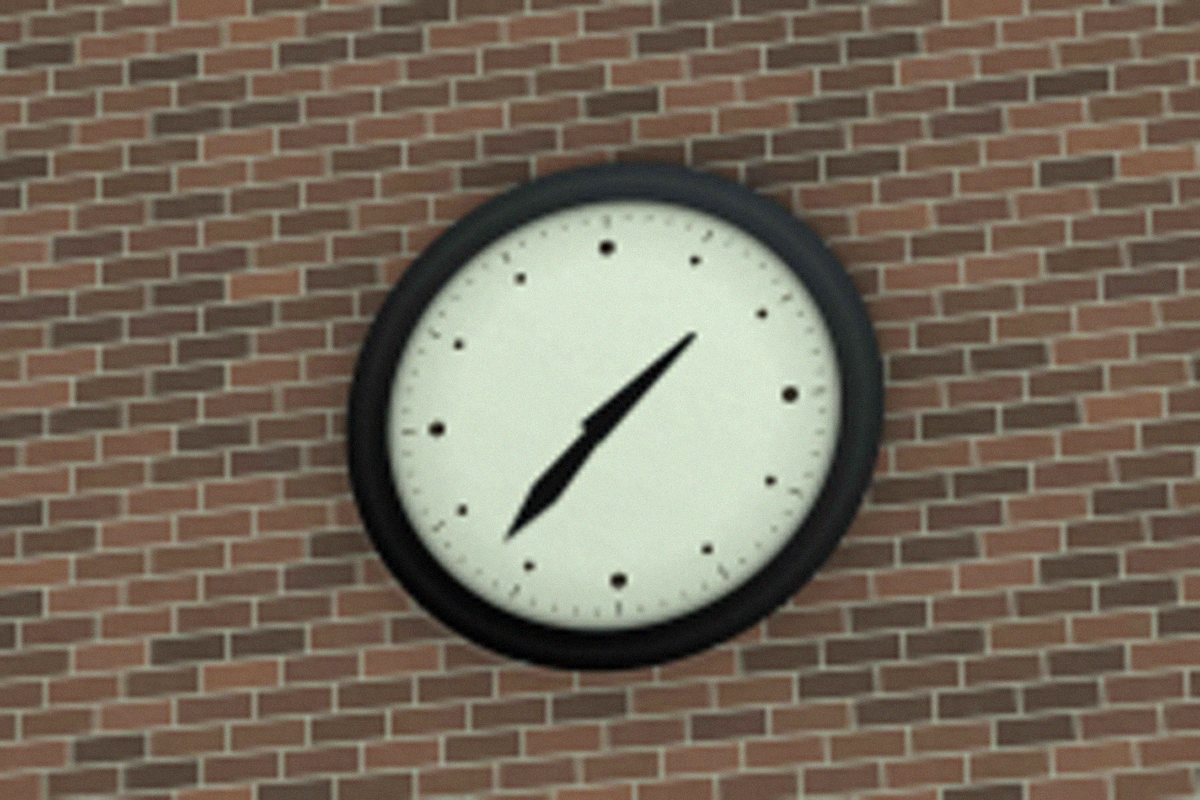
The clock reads 1,37
